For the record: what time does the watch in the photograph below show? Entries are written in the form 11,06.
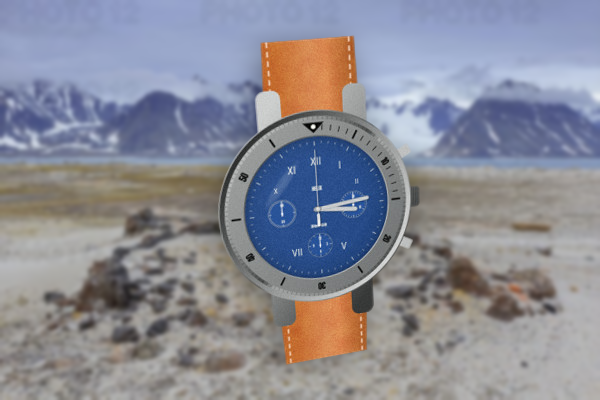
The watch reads 3,14
